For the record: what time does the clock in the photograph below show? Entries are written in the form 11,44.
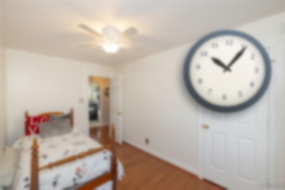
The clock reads 10,06
